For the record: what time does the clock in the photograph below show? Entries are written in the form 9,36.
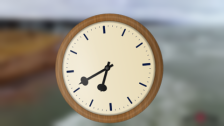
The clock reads 6,41
